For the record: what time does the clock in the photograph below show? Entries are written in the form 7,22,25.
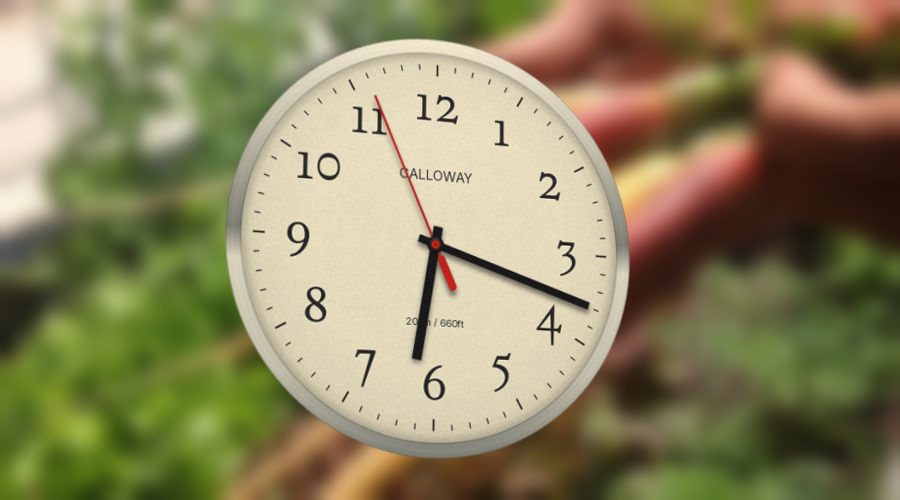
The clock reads 6,17,56
